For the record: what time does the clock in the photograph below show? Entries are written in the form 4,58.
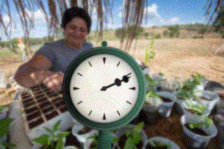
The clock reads 2,11
